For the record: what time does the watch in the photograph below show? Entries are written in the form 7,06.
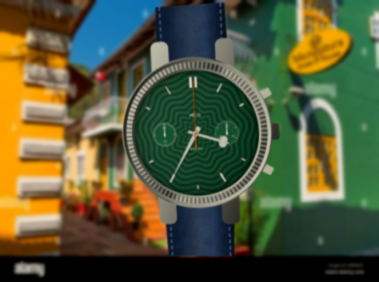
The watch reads 3,35
